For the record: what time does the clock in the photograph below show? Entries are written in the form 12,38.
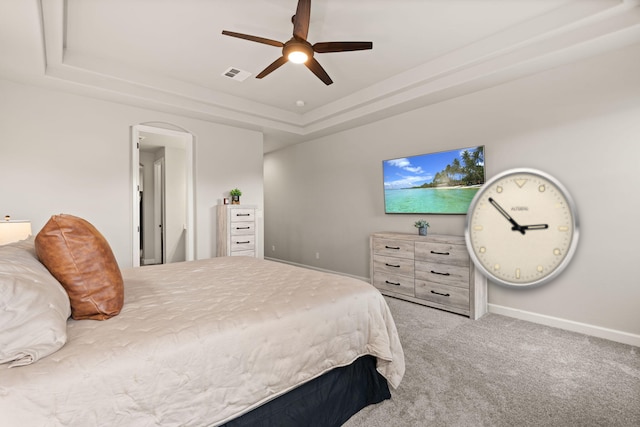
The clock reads 2,52
